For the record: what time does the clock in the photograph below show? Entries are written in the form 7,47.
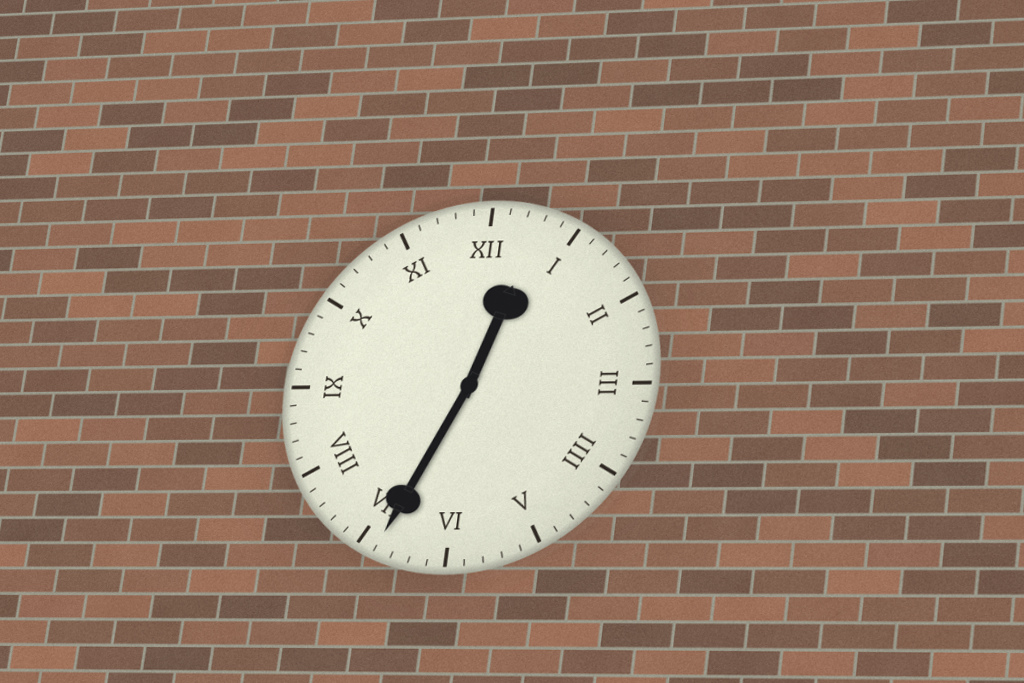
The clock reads 12,34
